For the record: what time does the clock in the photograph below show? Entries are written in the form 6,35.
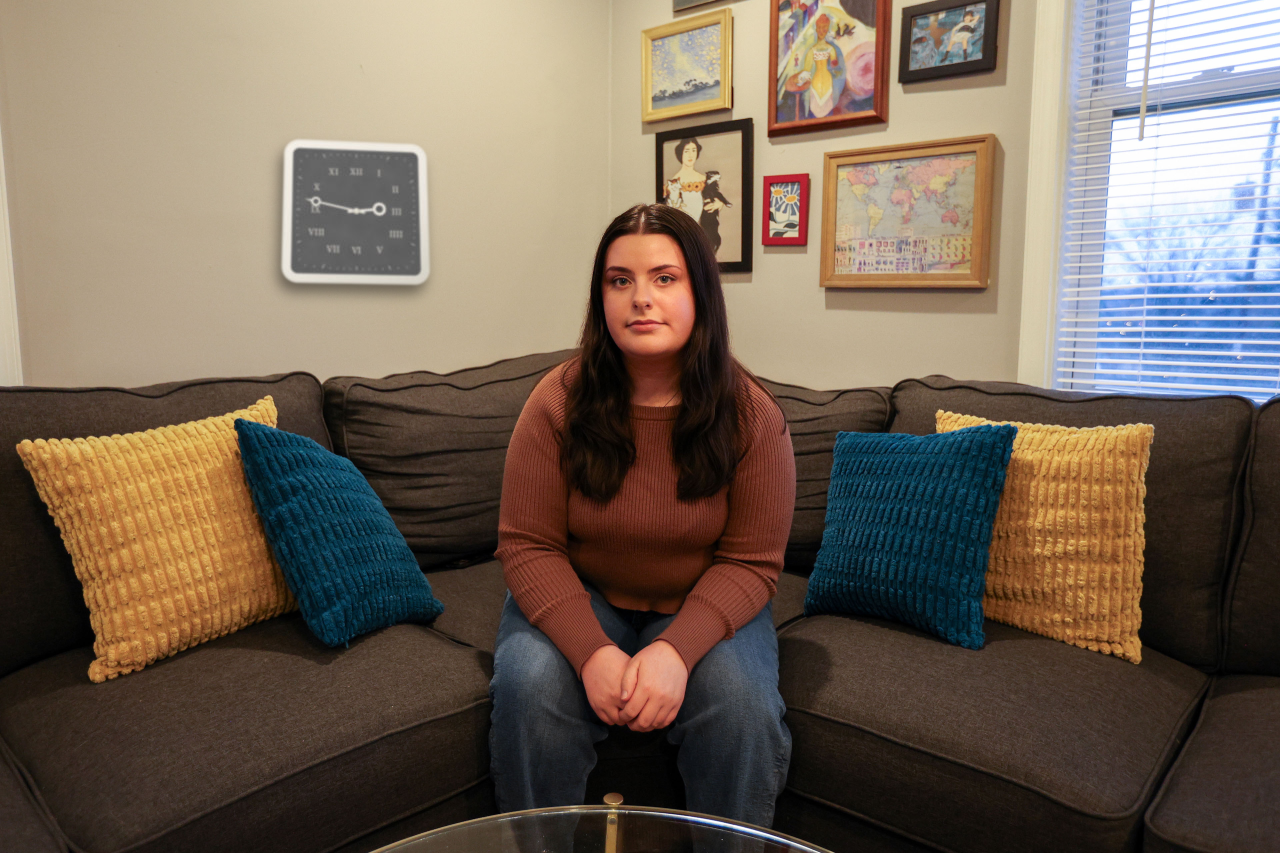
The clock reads 2,47
